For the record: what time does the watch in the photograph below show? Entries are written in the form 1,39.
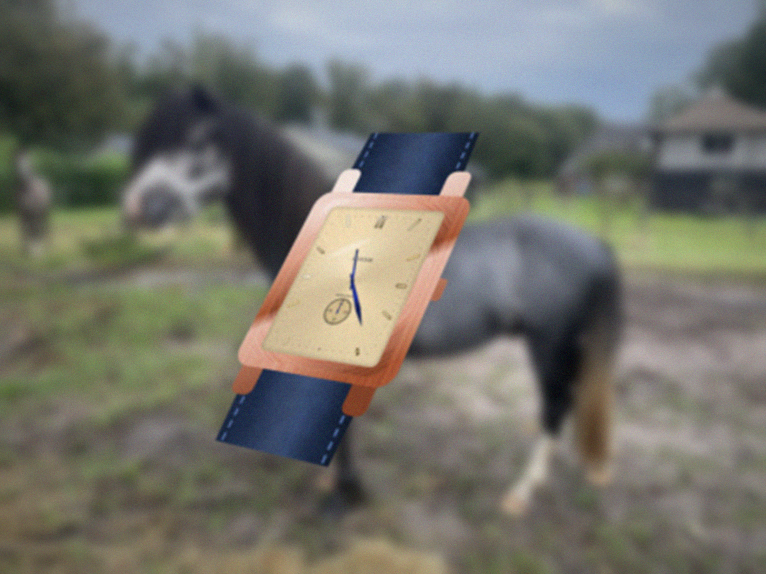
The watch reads 11,24
